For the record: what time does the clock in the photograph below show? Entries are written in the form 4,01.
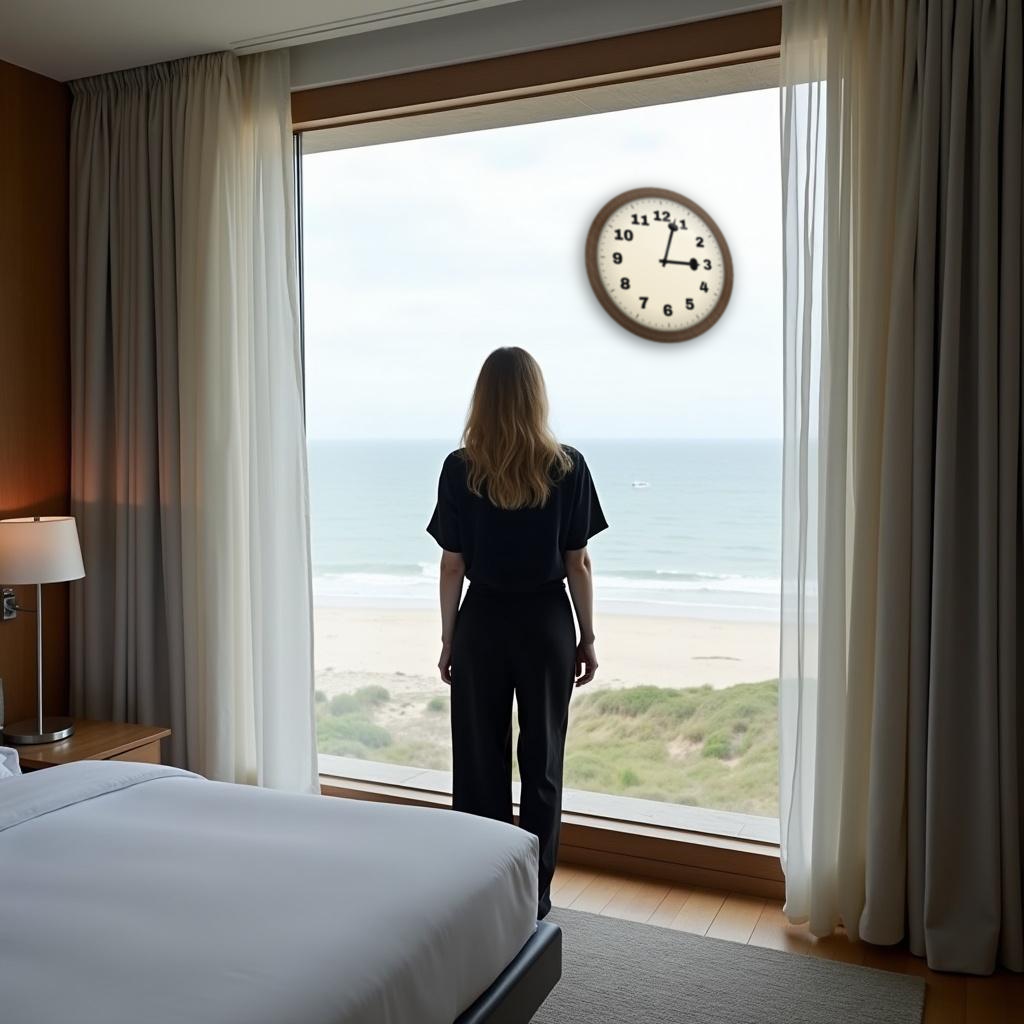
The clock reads 3,03
